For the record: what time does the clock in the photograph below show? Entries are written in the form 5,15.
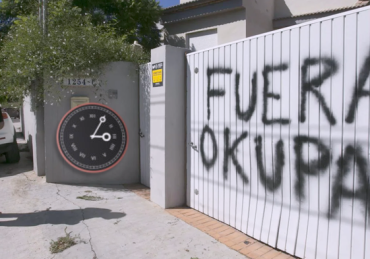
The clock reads 3,05
